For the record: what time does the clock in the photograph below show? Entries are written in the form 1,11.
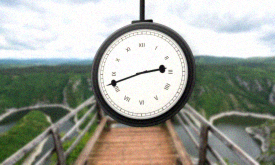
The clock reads 2,42
